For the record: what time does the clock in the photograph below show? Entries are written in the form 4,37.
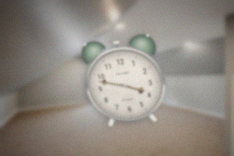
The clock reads 3,48
